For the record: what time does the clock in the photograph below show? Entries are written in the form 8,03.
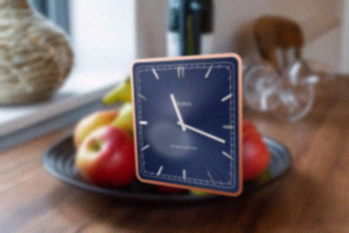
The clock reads 11,18
